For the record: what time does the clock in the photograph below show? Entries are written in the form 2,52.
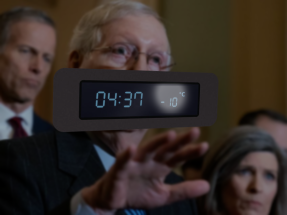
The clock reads 4,37
